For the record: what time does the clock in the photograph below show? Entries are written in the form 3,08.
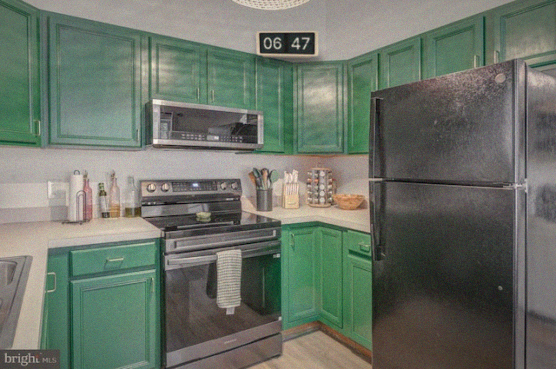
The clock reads 6,47
